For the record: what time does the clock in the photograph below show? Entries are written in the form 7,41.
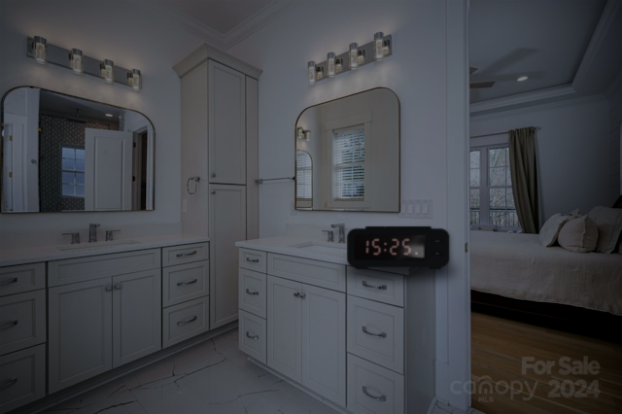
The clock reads 15,25
